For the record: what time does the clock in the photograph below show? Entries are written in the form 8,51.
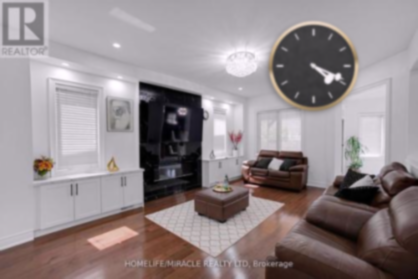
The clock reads 4,19
